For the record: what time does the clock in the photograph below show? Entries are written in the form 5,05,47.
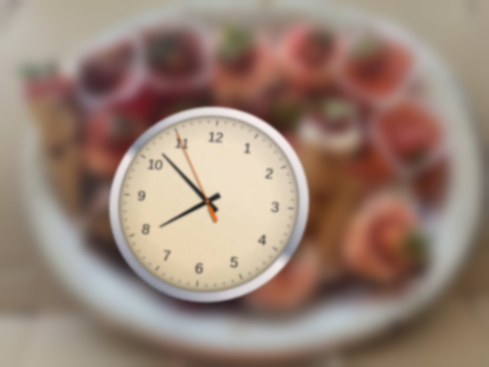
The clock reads 7,51,55
